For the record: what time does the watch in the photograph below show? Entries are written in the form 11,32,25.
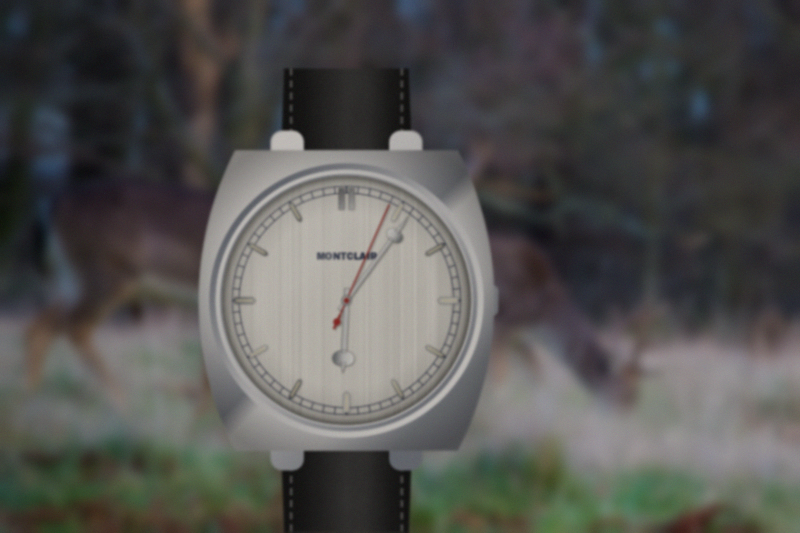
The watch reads 6,06,04
